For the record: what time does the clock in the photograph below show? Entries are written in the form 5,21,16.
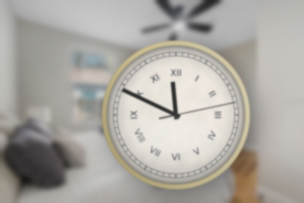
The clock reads 11,49,13
